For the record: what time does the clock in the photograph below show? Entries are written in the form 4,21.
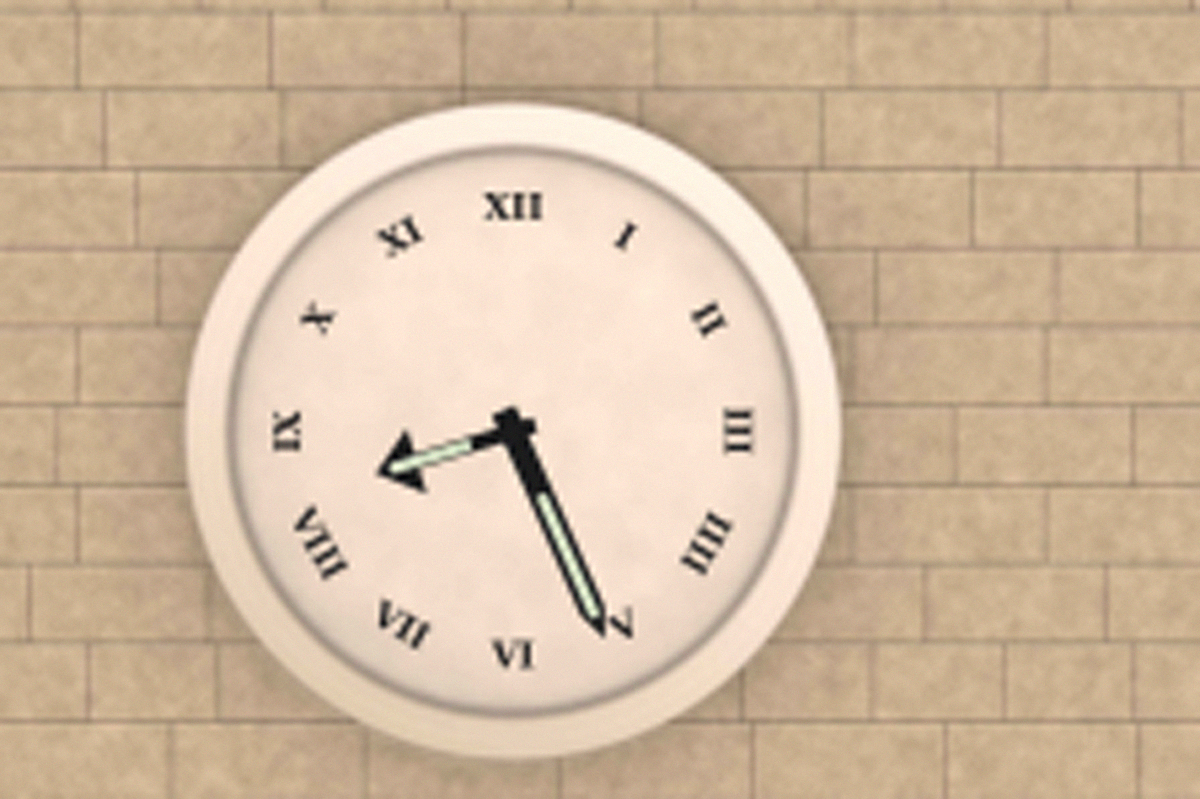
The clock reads 8,26
